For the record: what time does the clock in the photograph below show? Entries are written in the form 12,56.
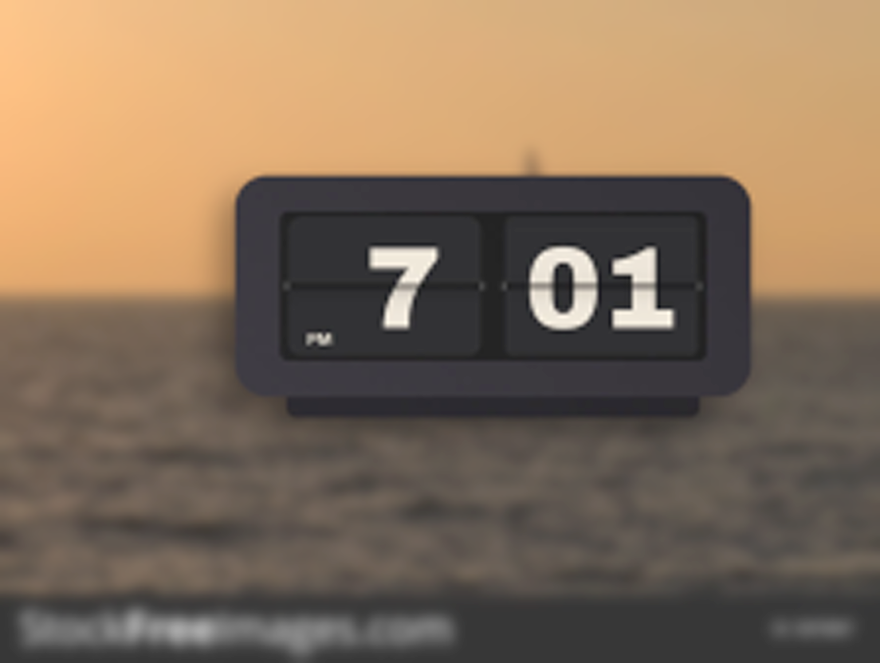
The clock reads 7,01
